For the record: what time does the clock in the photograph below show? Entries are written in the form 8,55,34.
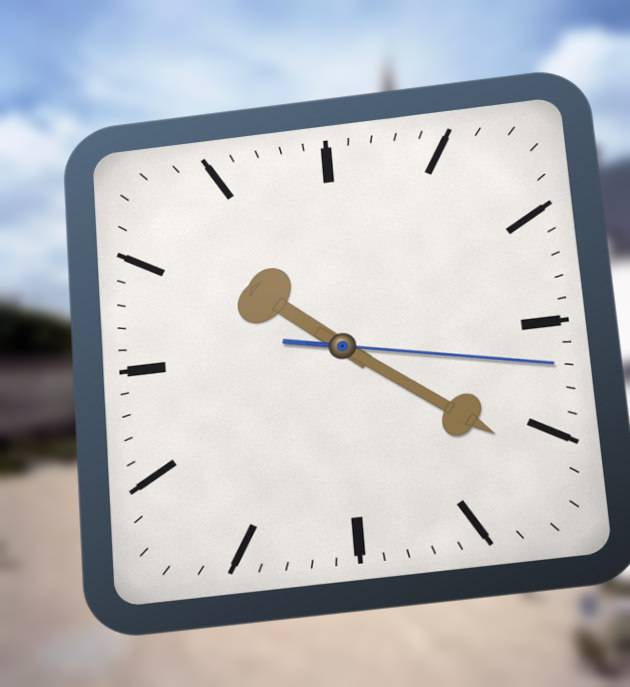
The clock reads 10,21,17
